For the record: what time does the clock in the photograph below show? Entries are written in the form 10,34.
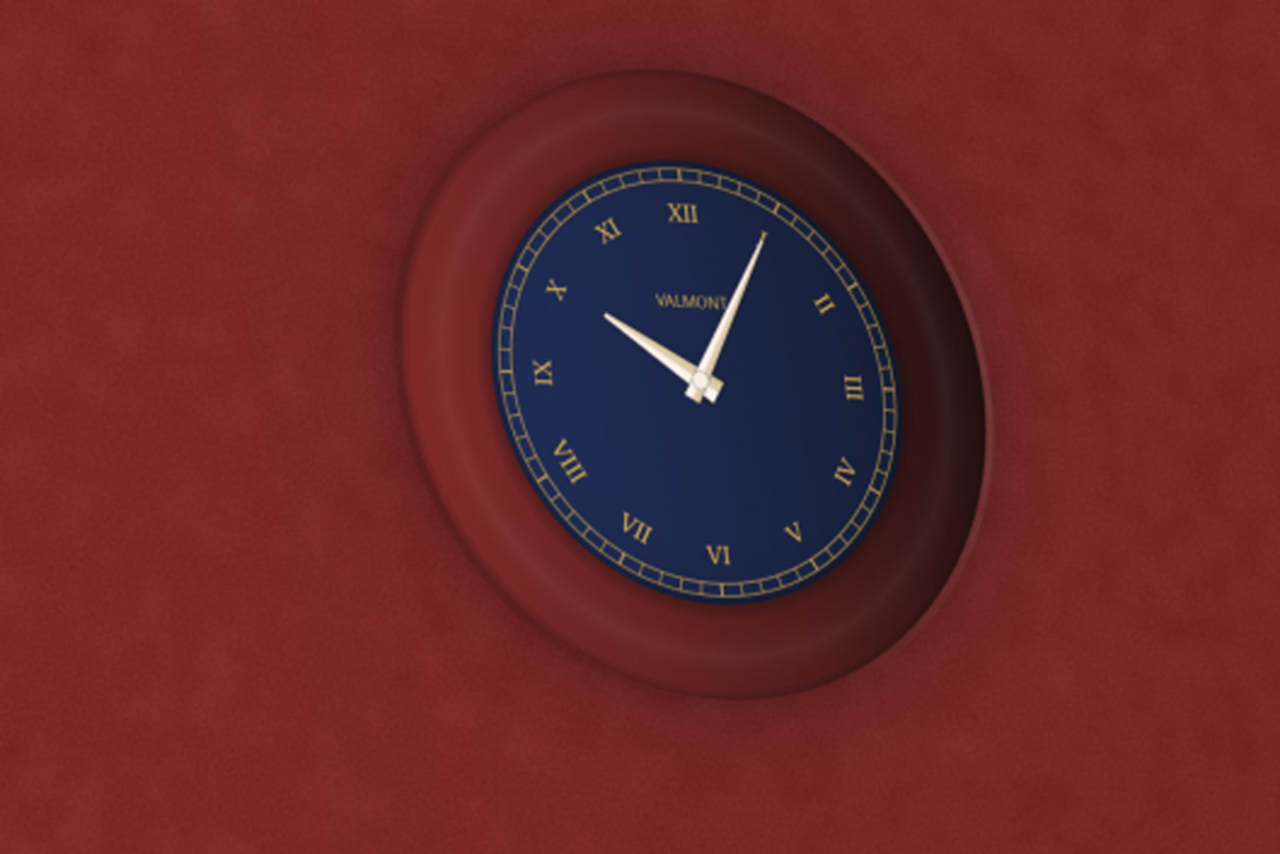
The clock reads 10,05
